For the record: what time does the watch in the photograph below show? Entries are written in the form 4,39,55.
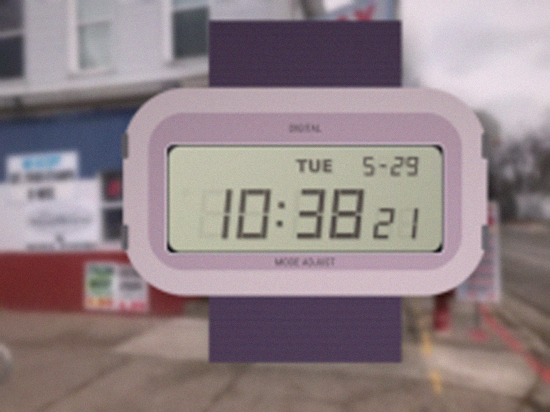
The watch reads 10,38,21
